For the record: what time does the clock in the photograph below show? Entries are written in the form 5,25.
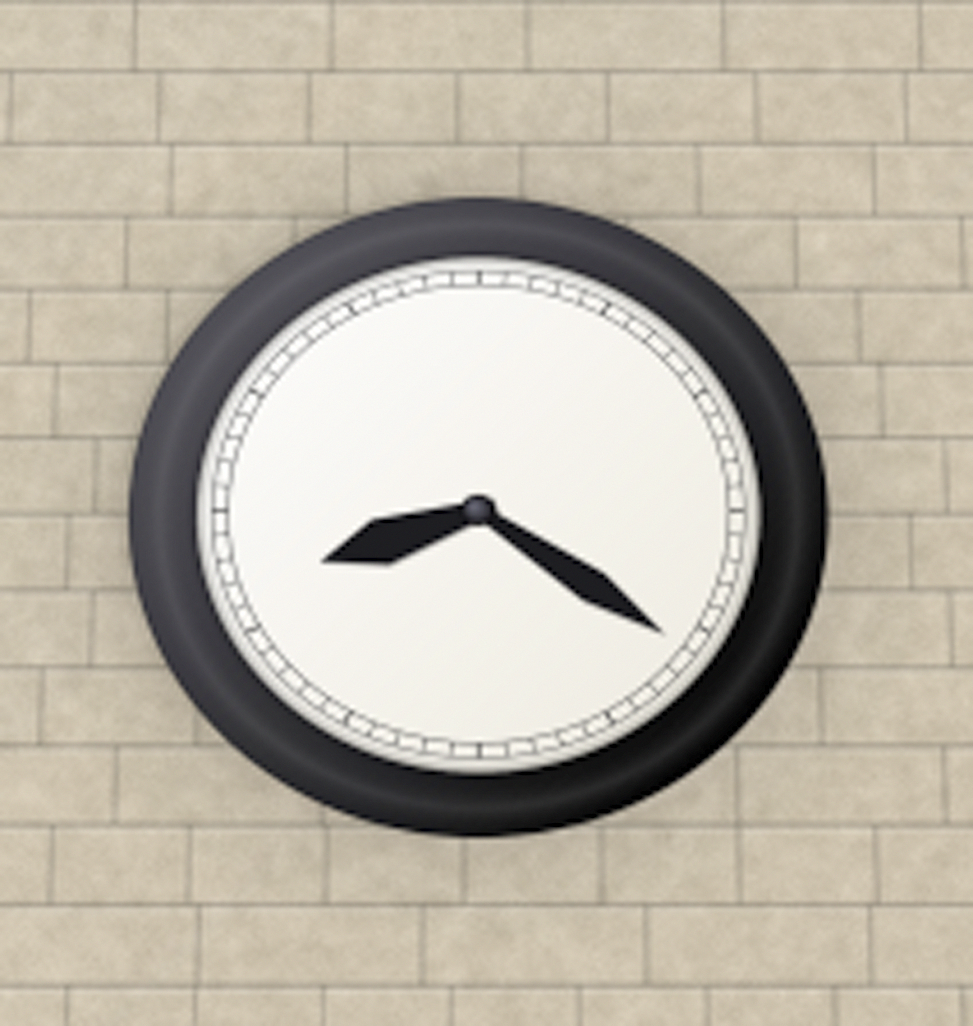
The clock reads 8,21
